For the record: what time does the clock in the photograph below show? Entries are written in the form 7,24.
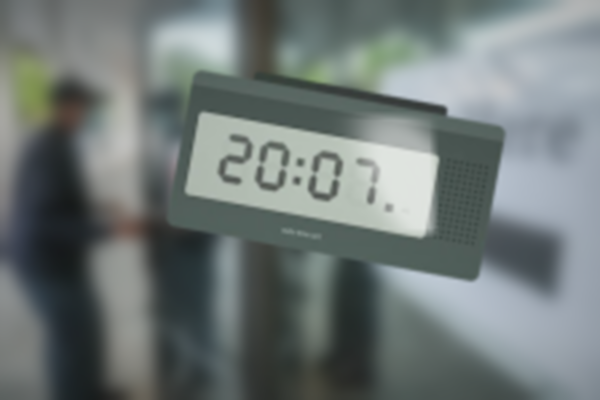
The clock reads 20,07
